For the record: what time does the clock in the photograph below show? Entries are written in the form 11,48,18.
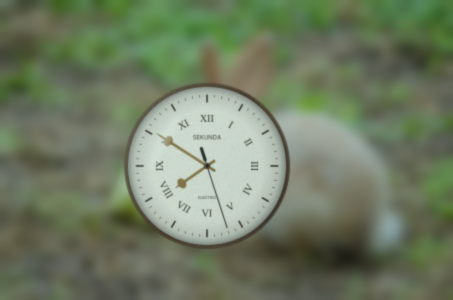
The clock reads 7,50,27
